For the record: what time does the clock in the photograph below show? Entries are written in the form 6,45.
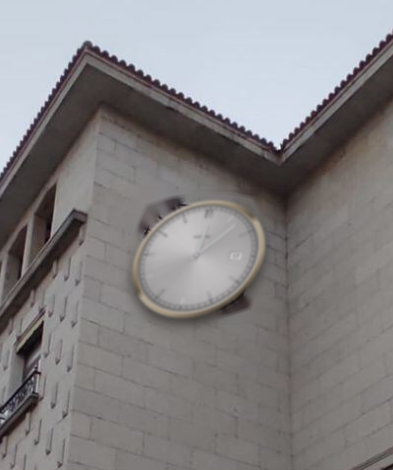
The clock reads 12,07
